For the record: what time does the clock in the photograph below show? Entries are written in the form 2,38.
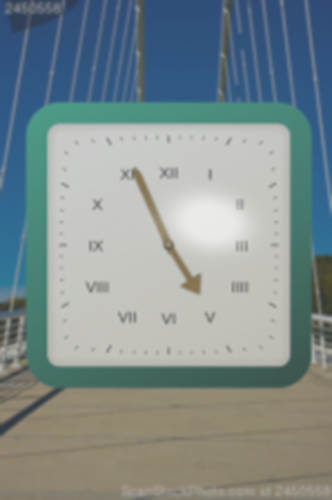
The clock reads 4,56
